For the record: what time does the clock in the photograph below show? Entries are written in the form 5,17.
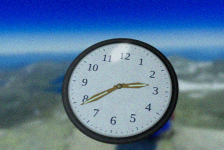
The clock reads 2,39
